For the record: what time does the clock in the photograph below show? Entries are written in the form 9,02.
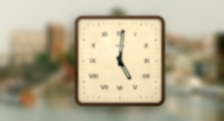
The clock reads 5,01
